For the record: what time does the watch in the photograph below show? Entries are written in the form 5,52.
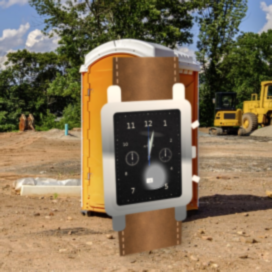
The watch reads 12,02
